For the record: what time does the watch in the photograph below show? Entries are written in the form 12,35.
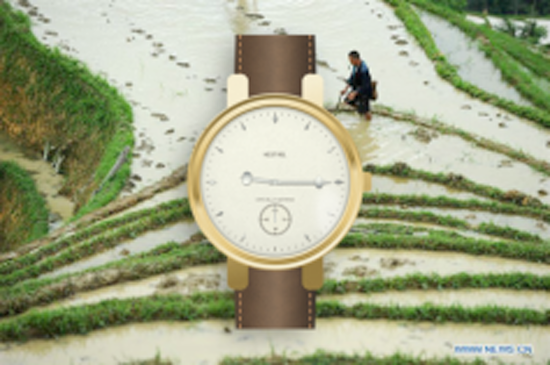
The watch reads 9,15
